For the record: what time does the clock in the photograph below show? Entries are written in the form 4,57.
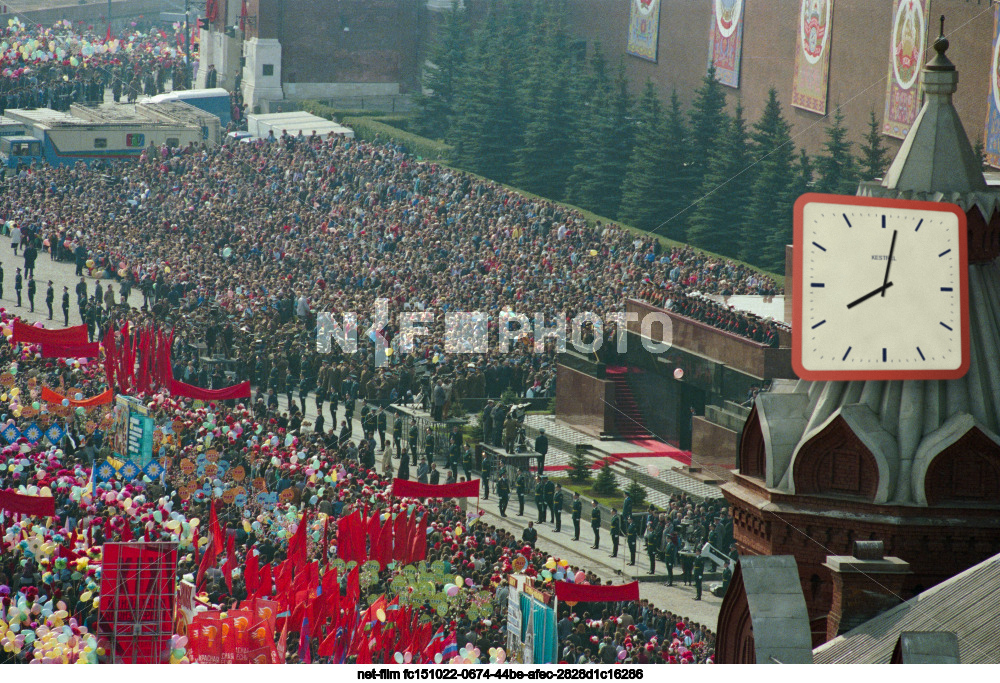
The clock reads 8,02
